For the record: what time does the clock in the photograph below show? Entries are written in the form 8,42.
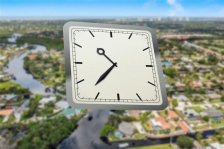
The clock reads 10,37
